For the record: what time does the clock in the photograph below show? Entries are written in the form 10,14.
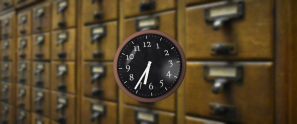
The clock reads 6,36
